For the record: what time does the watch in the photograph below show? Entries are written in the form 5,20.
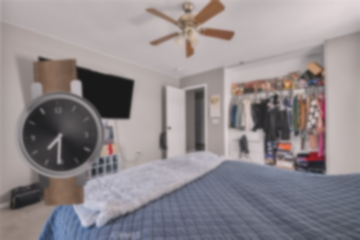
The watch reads 7,31
